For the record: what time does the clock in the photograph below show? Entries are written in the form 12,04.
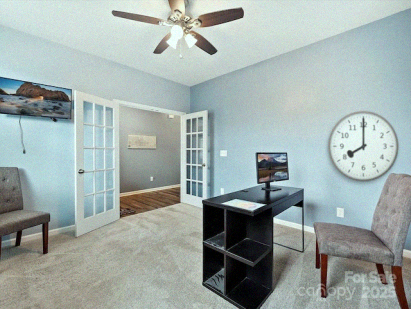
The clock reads 8,00
